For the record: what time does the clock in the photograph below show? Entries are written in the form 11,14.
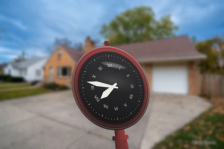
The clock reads 7,47
